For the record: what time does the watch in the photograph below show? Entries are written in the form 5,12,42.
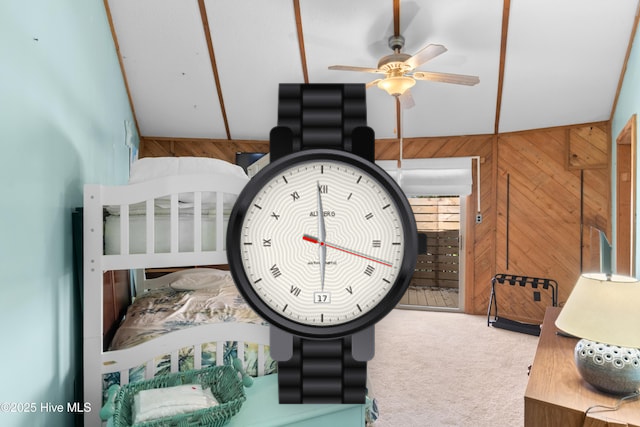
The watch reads 5,59,18
